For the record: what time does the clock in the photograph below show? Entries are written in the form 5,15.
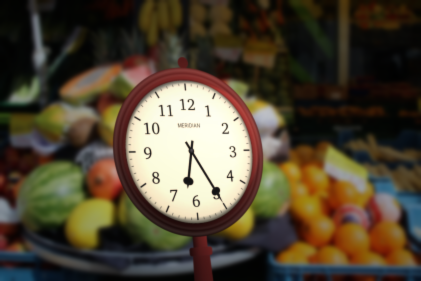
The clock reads 6,25
